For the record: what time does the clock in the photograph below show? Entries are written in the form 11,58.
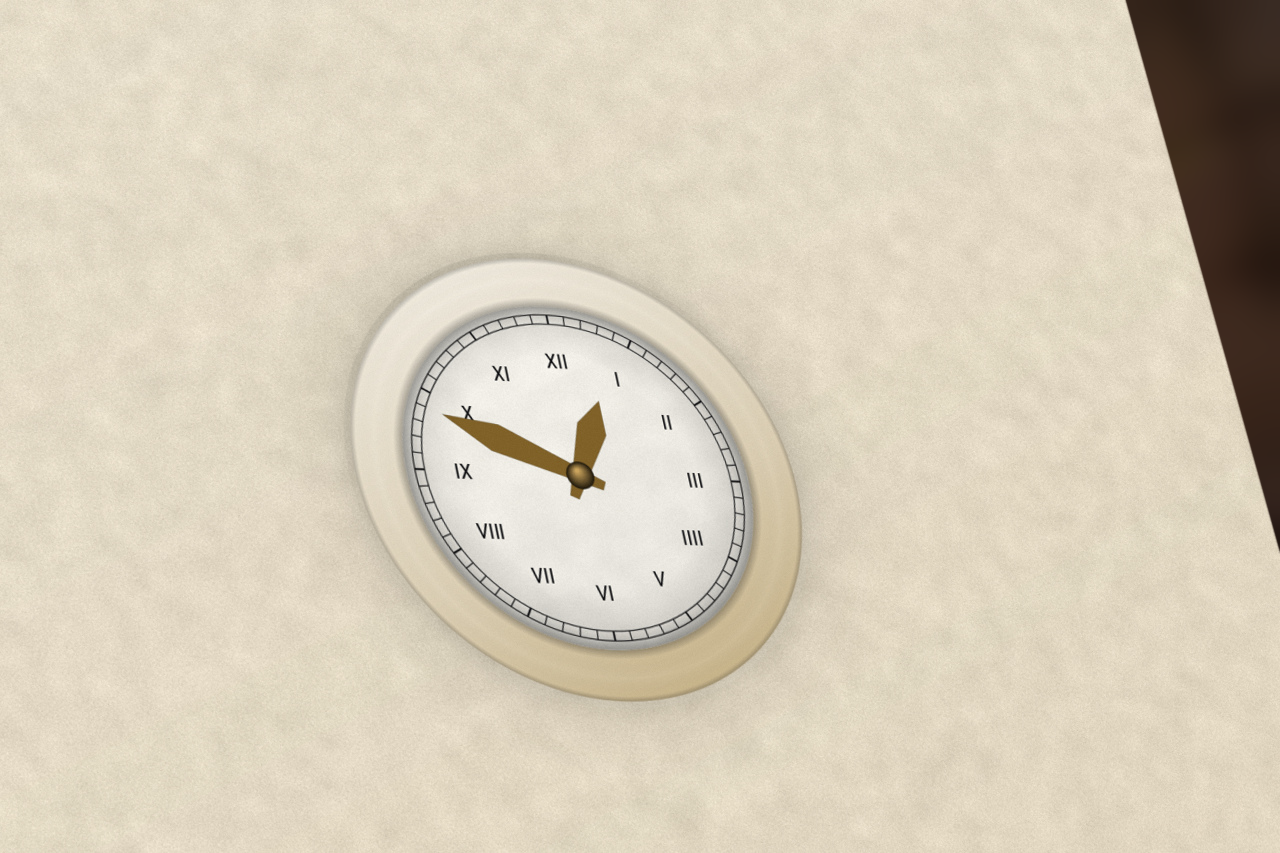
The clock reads 12,49
